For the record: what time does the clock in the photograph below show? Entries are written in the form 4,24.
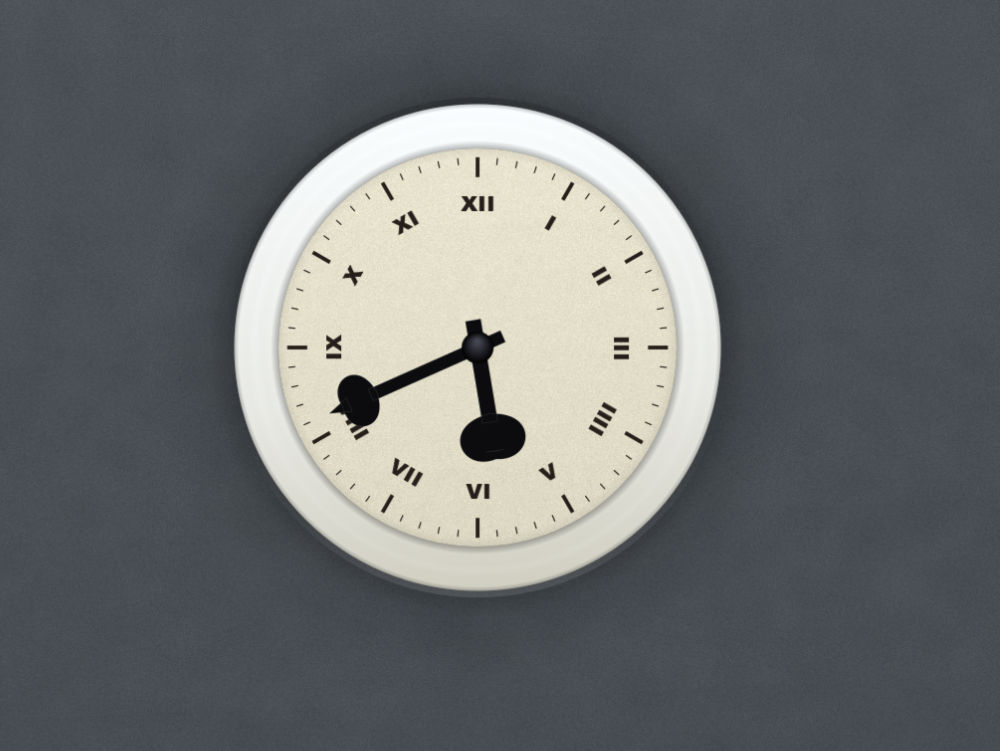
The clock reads 5,41
